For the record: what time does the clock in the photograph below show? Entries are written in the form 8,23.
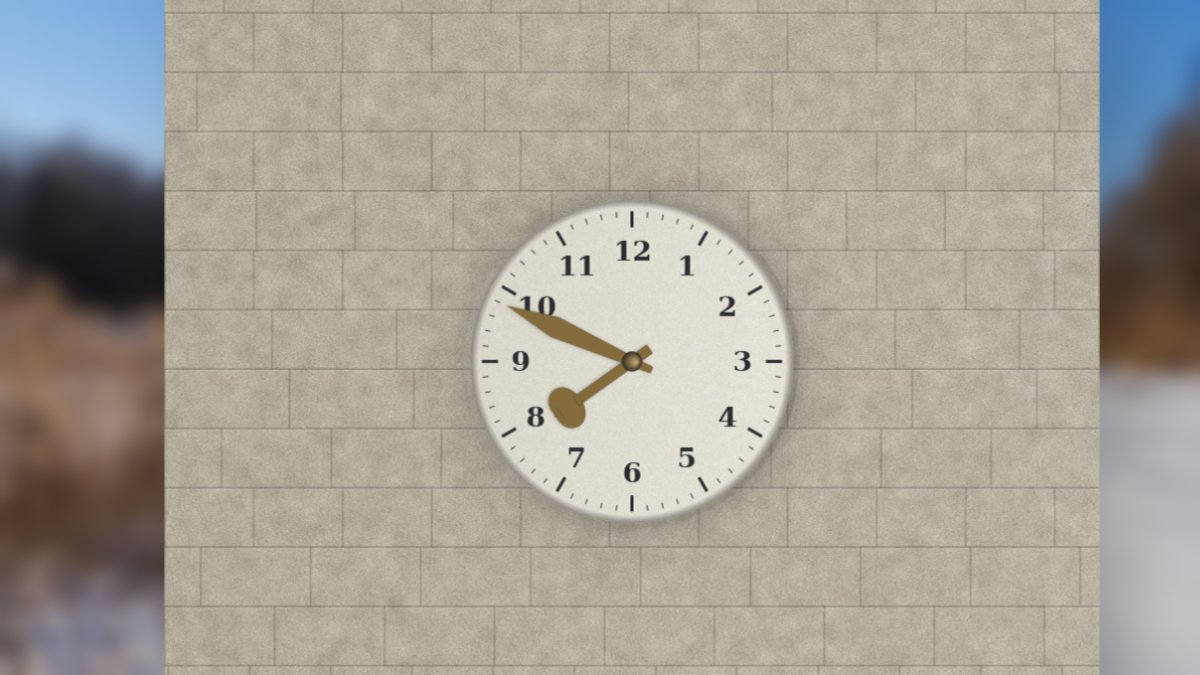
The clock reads 7,49
